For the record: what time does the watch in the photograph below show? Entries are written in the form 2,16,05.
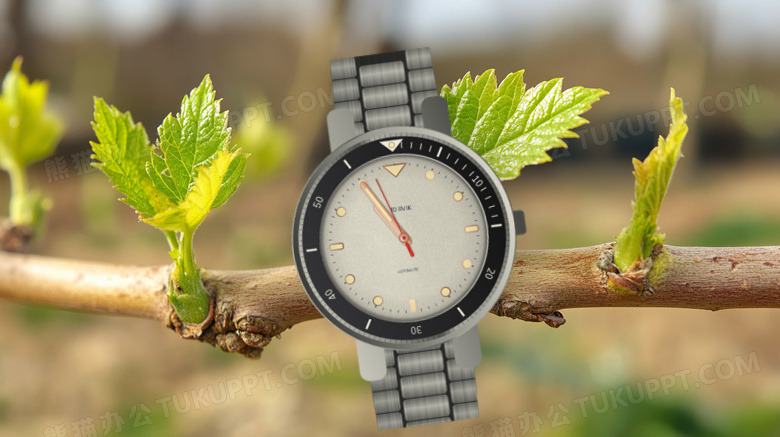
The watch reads 10,54,57
